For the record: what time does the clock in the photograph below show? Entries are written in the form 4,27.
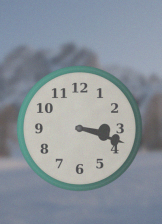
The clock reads 3,18
